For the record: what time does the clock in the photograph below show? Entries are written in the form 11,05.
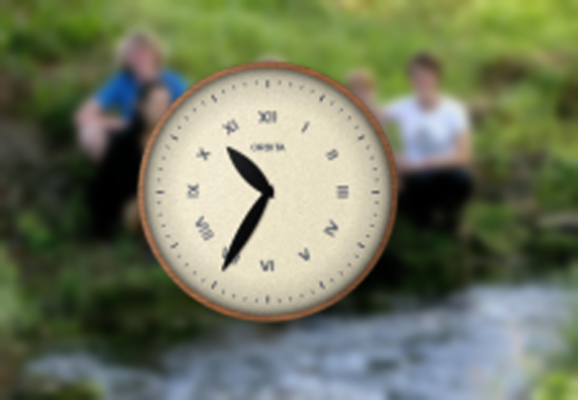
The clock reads 10,35
